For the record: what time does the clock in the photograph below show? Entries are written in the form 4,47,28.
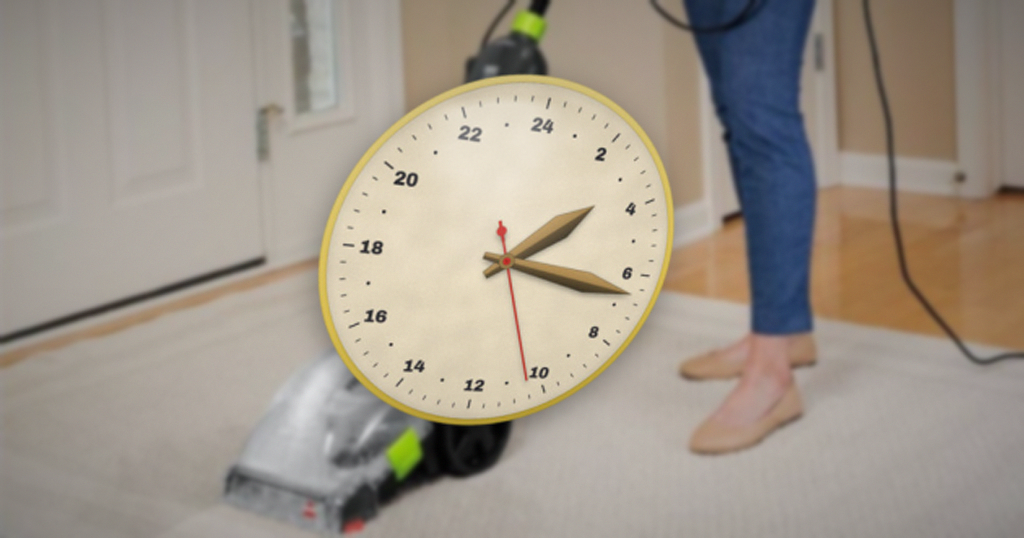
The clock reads 3,16,26
